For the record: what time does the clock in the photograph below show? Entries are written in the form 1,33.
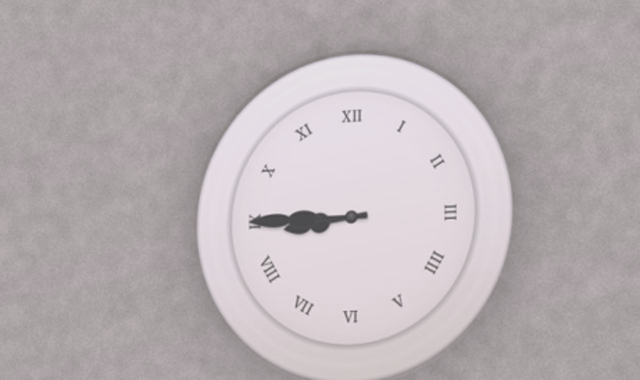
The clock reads 8,45
